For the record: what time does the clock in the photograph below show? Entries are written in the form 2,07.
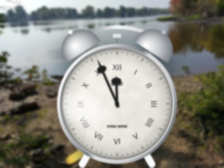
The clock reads 11,56
